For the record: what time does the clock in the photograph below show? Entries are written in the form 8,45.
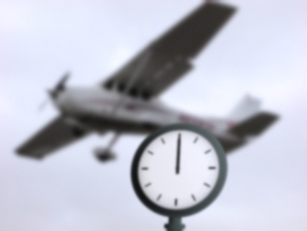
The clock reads 12,00
